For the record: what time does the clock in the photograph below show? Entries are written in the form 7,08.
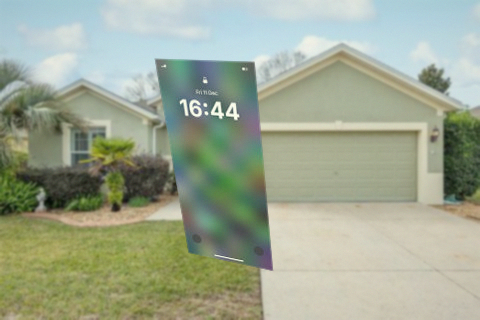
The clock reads 16,44
